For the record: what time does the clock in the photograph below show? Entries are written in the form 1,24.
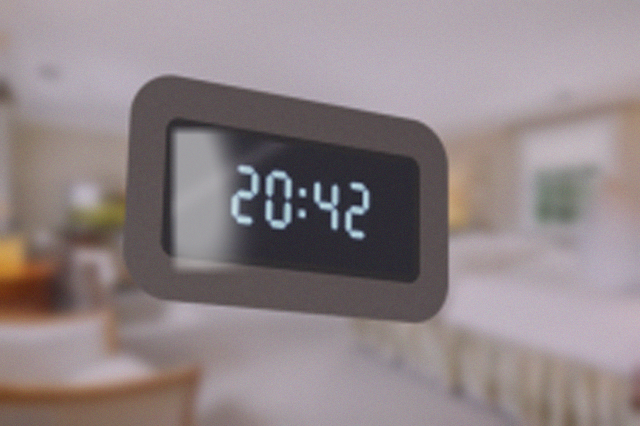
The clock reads 20,42
